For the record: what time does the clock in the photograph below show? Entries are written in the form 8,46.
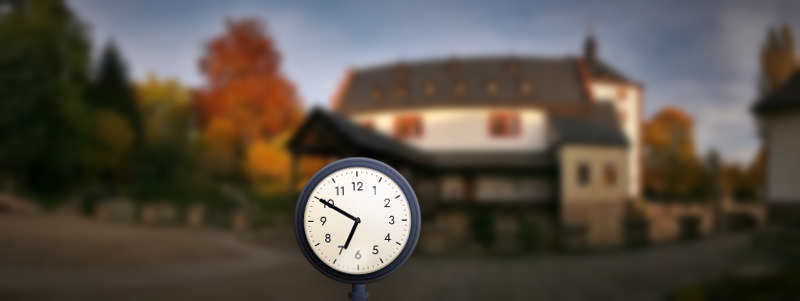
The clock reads 6,50
